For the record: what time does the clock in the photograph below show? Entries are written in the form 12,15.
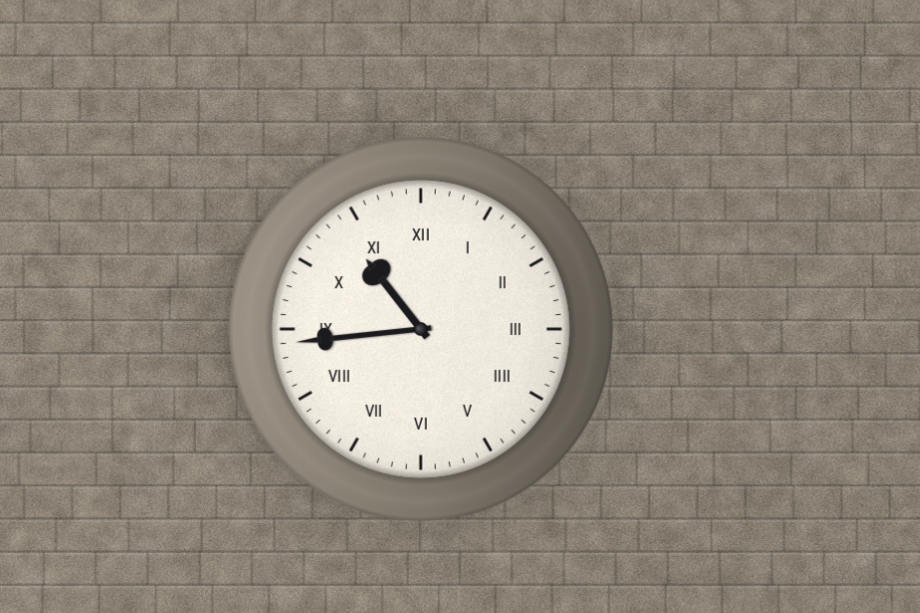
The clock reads 10,44
